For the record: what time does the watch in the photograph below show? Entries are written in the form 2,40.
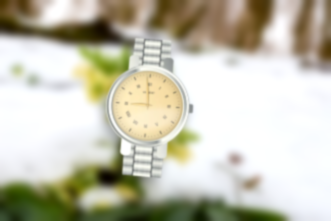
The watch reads 8,59
